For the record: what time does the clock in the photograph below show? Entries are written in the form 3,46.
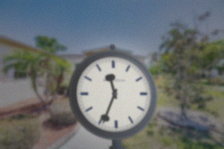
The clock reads 11,34
